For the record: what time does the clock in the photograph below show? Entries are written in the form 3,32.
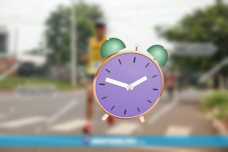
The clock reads 1,47
